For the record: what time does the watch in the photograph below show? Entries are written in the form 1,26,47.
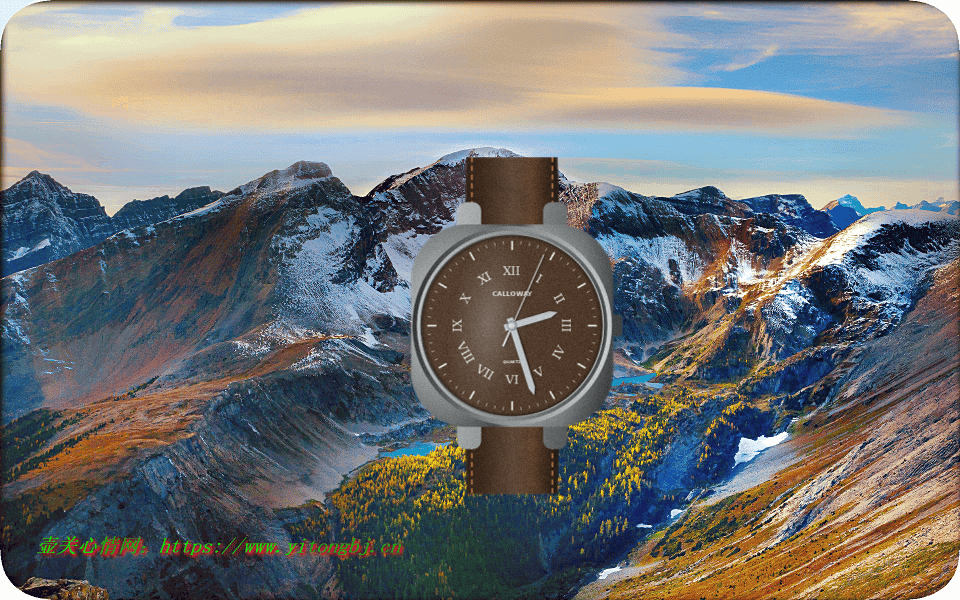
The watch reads 2,27,04
